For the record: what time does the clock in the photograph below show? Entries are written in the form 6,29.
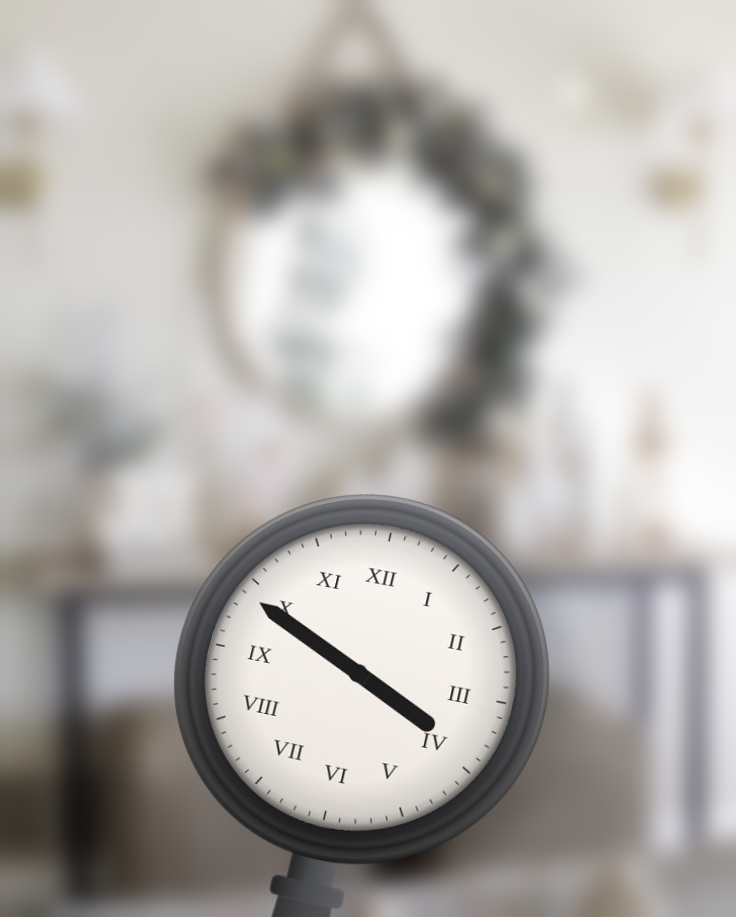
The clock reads 3,49
